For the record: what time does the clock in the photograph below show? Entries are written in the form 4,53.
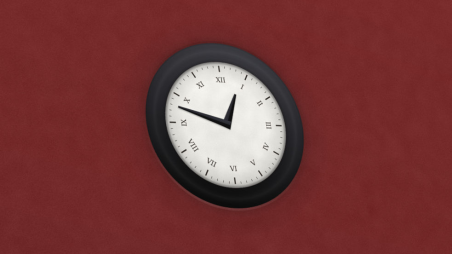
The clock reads 12,48
